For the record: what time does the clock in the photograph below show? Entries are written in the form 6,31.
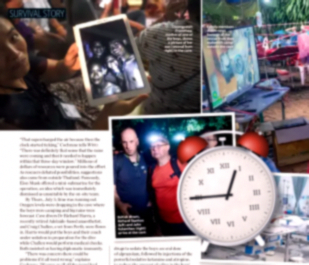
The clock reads 12,45
